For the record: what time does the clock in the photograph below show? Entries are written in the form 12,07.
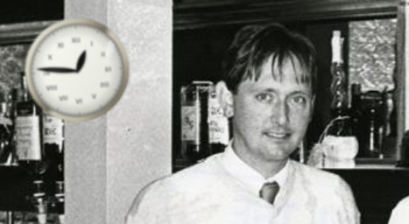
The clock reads 12,46
